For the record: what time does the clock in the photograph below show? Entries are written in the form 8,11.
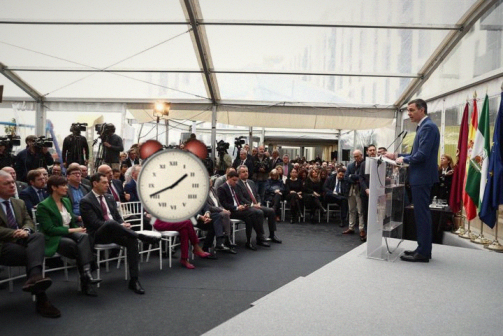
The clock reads 1,41
